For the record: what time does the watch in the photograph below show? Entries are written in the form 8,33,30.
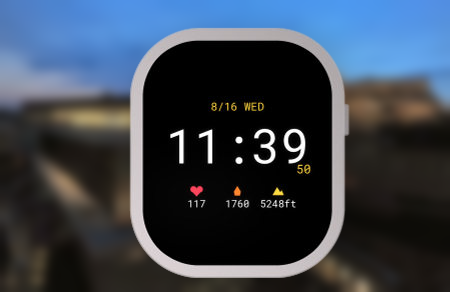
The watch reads 11,39,50
